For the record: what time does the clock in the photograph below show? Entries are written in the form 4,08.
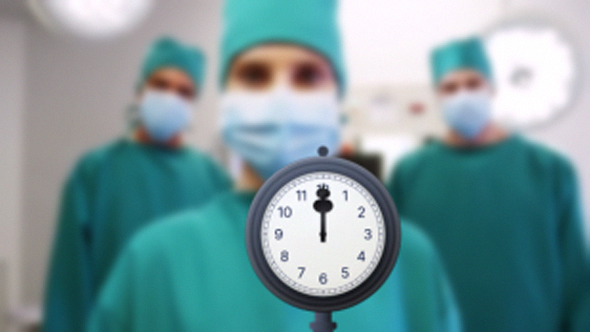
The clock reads 12,00
